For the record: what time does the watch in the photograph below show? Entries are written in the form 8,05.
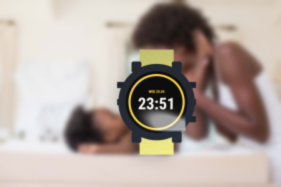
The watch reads 23,51
